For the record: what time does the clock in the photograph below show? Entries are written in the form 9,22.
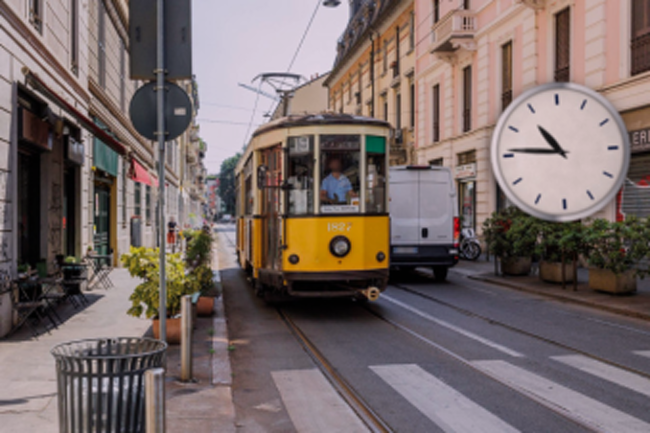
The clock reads 10,46
